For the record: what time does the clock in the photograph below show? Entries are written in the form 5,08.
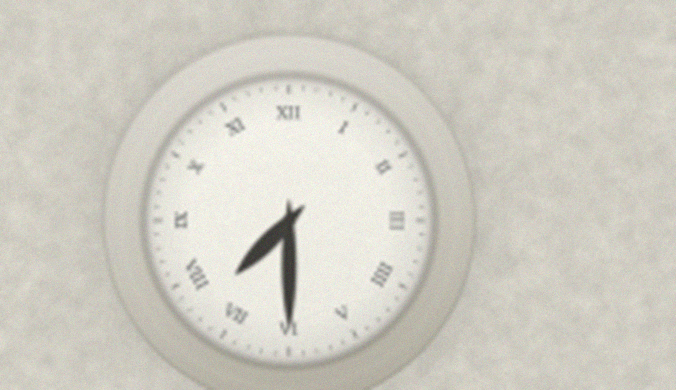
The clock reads 7,30
